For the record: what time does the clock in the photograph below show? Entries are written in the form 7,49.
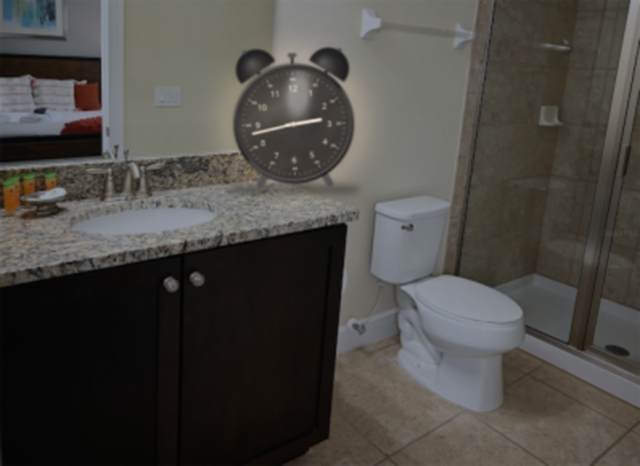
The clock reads 2,43
